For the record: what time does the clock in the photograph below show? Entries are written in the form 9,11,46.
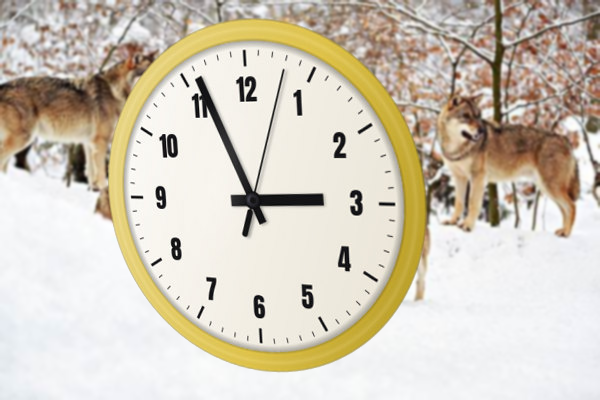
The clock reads 2,56,03
